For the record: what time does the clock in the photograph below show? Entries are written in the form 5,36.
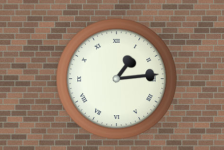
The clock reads 1,14
